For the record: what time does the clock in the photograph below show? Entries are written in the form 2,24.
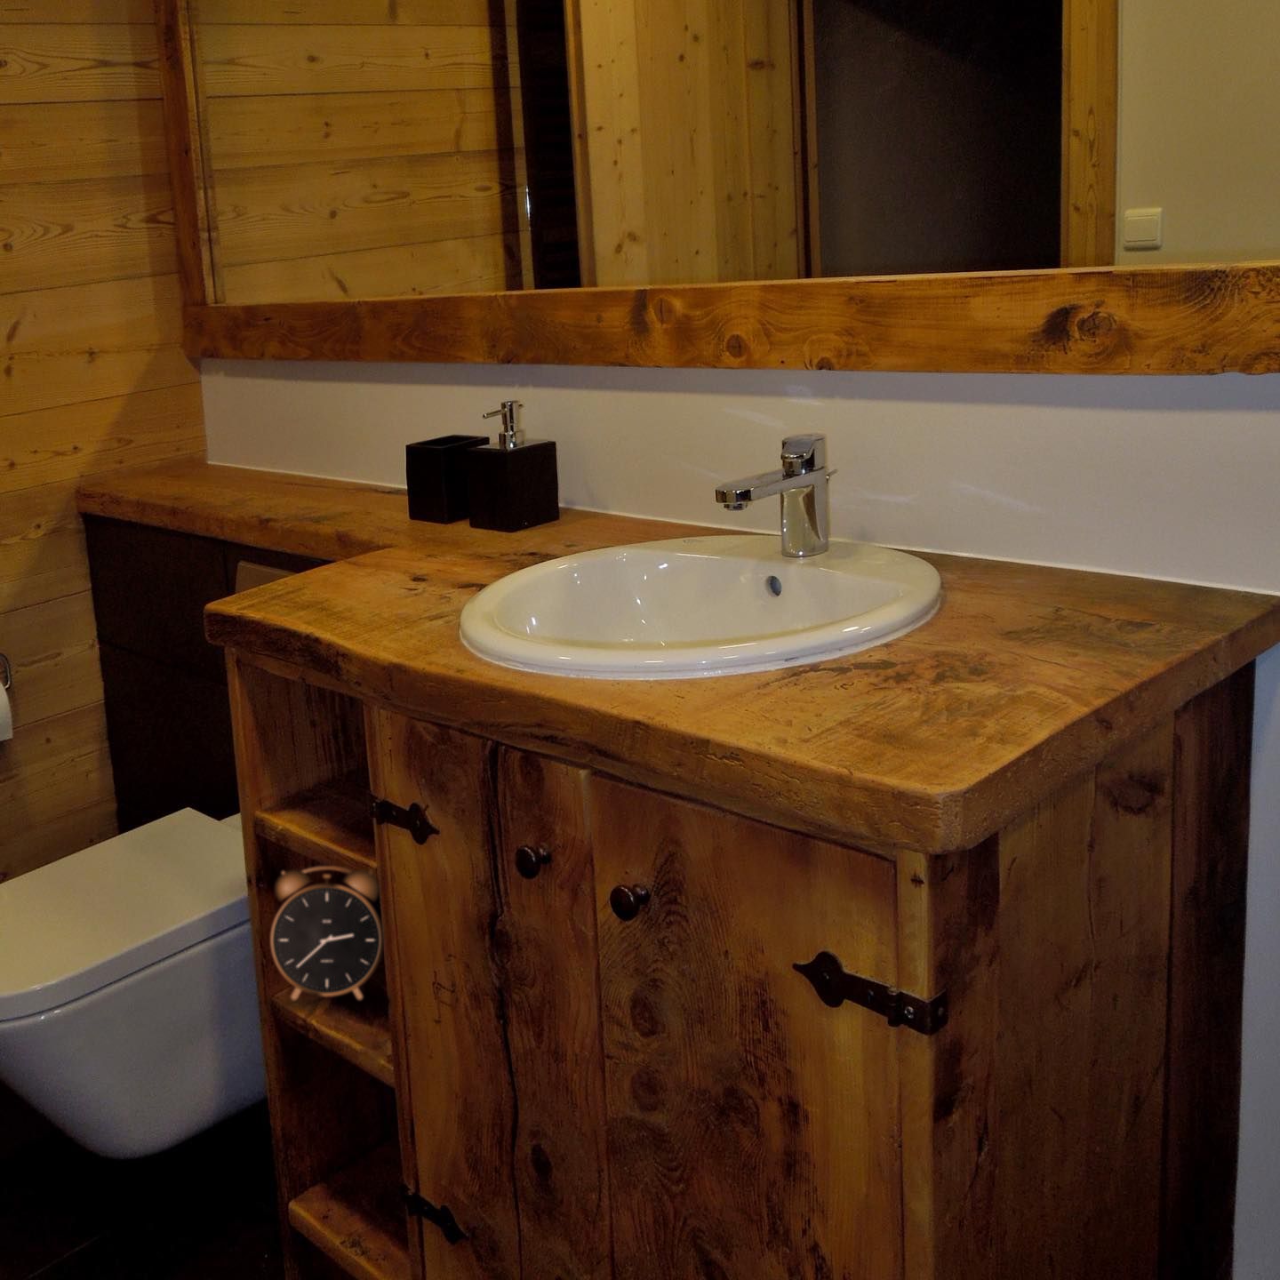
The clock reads 2,38
